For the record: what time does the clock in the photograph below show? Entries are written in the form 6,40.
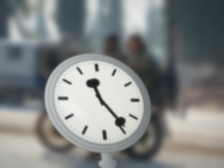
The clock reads 11,24
